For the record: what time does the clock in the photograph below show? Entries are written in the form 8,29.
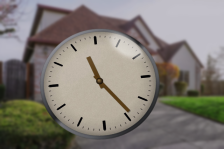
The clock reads 11,24
